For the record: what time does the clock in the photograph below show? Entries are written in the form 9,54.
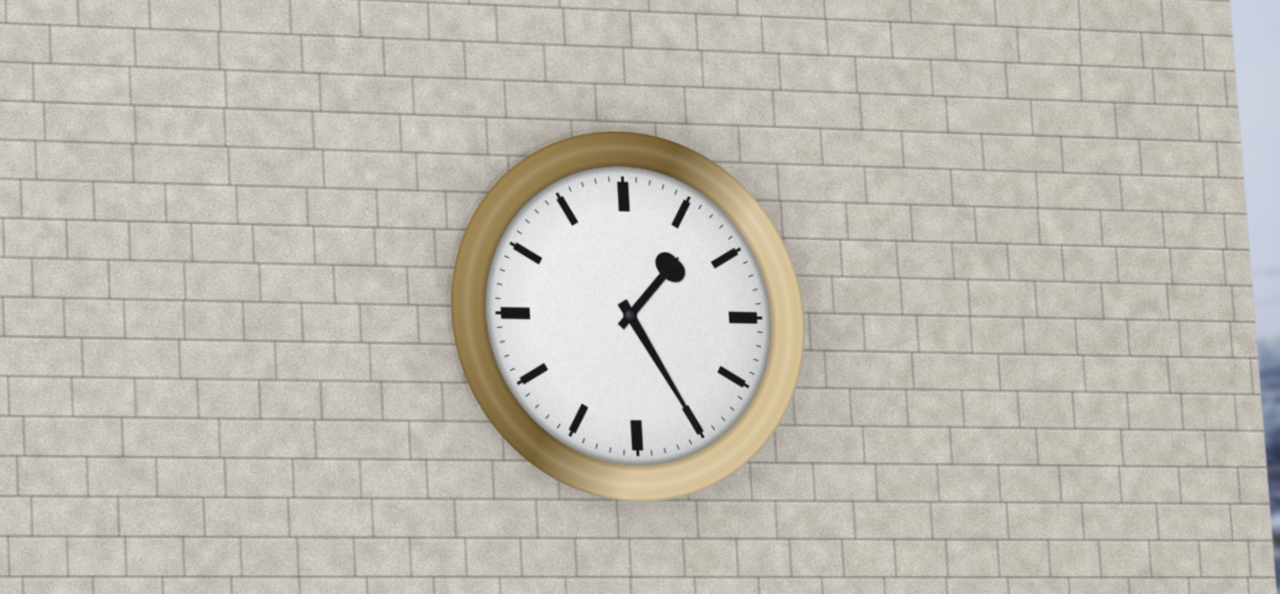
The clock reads 1,25
